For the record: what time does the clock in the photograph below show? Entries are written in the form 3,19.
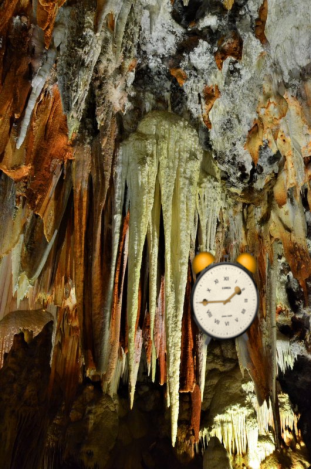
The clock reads 1,45
